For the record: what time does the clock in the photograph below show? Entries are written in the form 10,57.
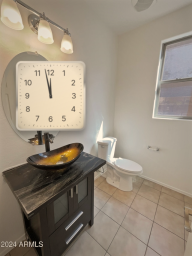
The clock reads 11,58
